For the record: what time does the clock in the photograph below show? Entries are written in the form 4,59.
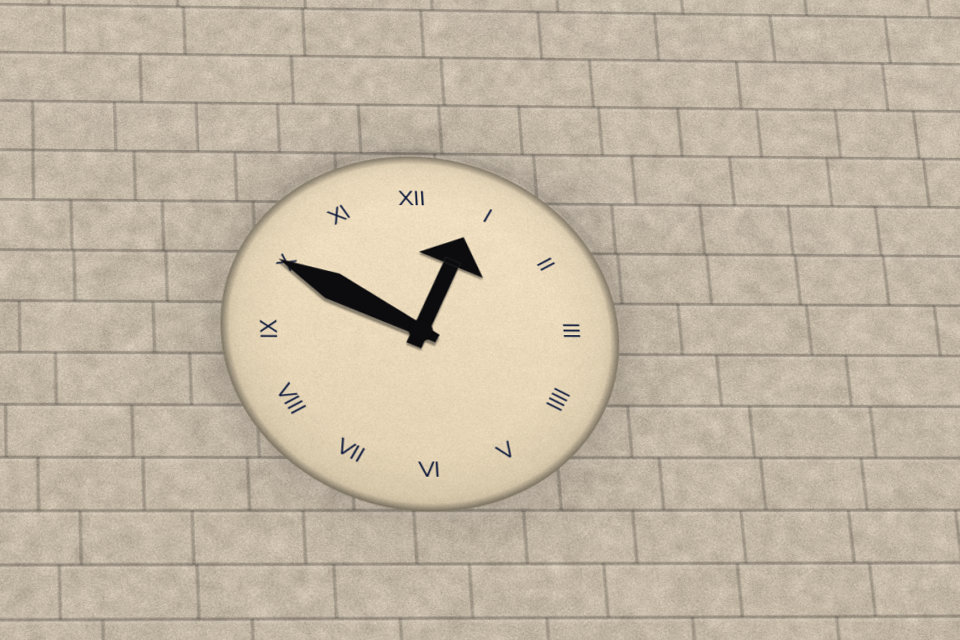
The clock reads 12,50
